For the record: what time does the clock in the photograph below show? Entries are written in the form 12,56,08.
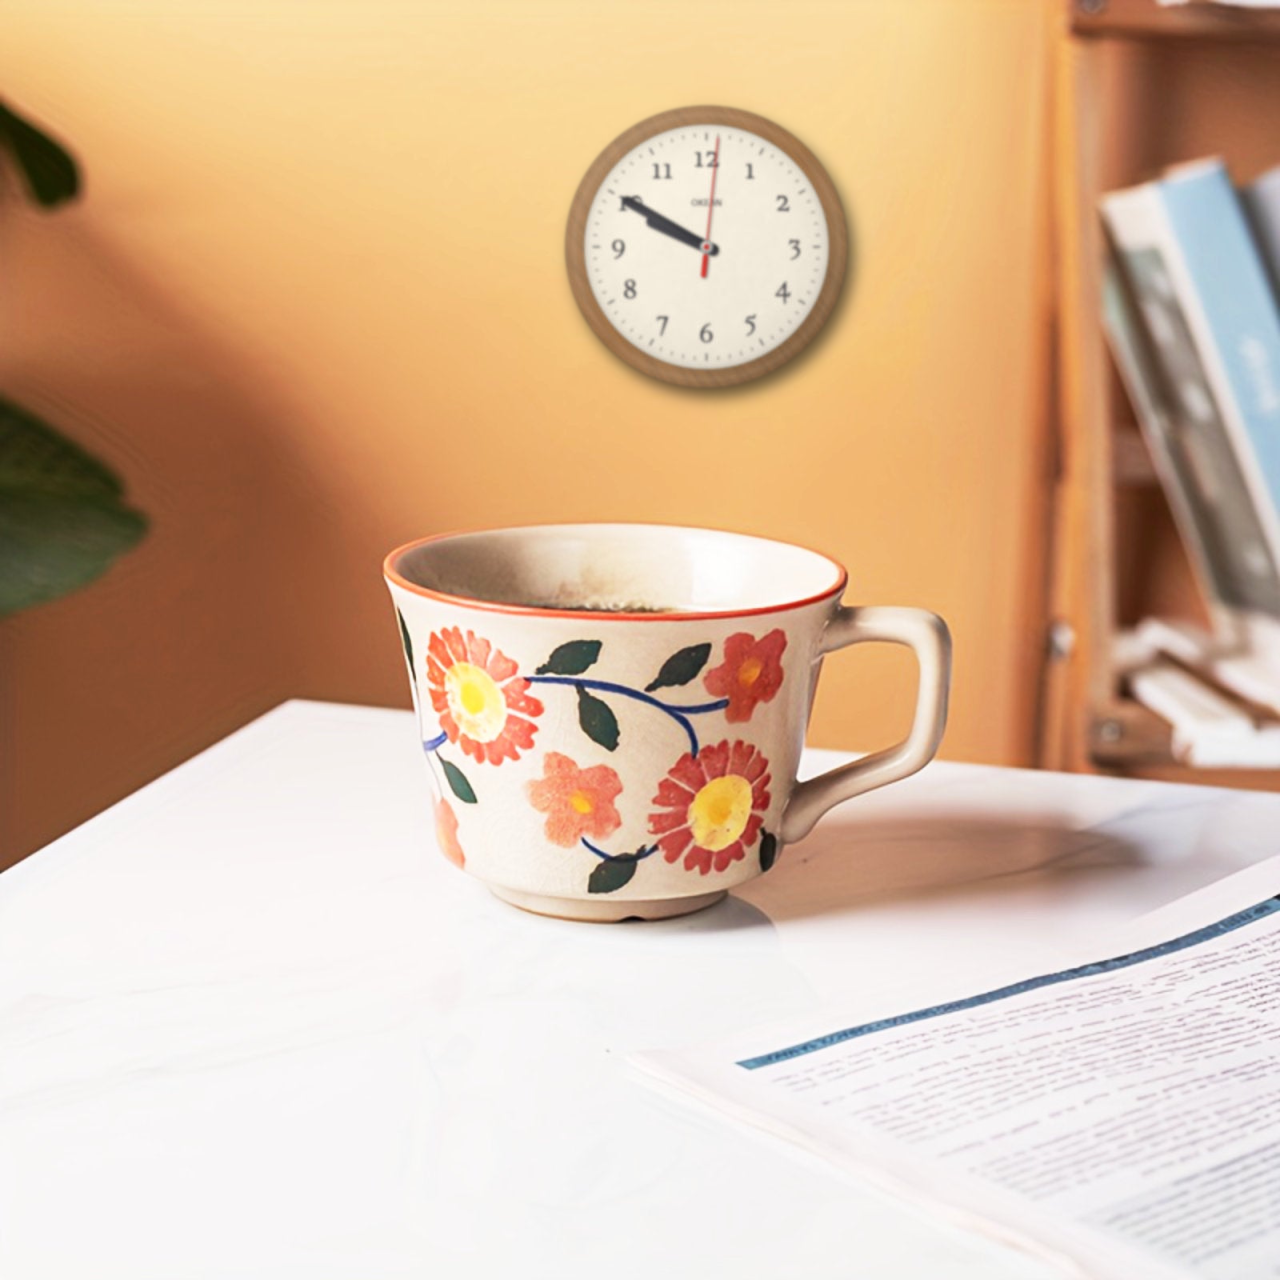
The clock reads 9,50,01
